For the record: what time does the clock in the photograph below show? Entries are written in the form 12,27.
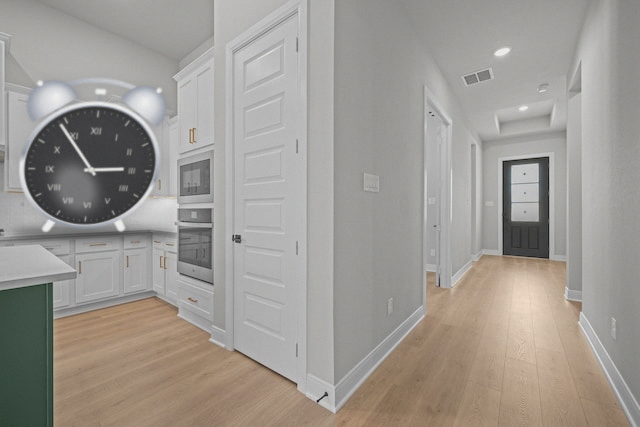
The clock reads 2,54
